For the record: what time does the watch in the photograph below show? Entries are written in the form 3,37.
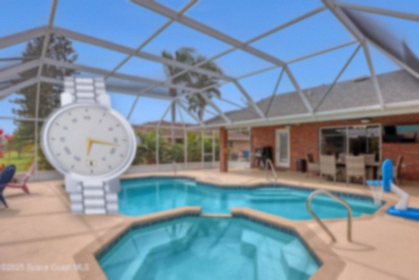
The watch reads 6,17
